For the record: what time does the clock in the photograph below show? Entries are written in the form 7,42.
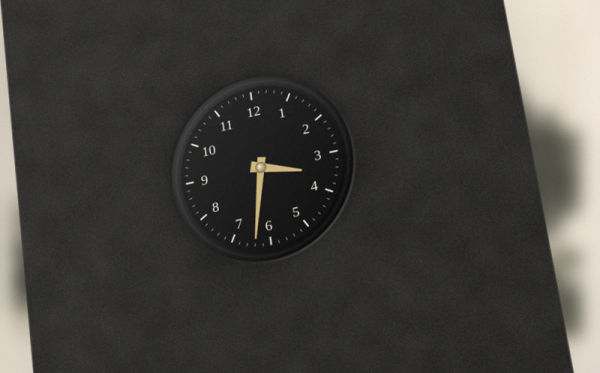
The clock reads 3,32
